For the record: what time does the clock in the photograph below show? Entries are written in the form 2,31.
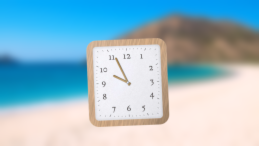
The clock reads 9,56
